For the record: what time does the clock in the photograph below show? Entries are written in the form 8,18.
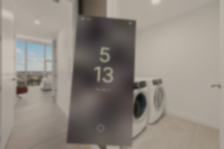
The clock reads 5,13
